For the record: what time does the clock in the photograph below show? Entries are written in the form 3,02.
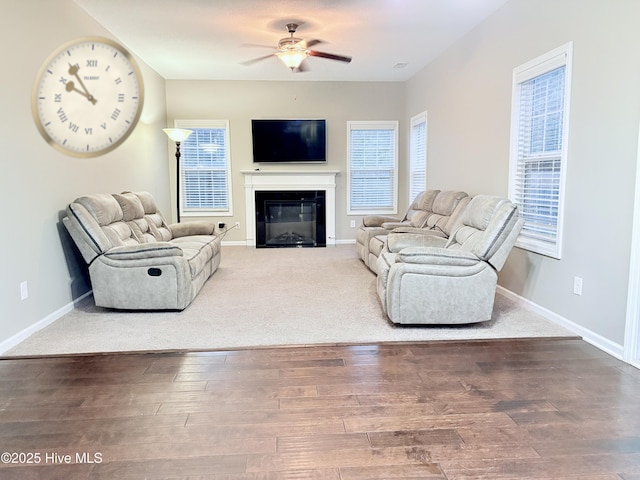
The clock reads 9,54
